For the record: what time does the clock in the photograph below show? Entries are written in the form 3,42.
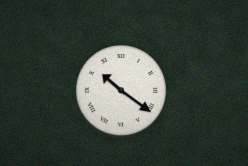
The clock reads 10,21
